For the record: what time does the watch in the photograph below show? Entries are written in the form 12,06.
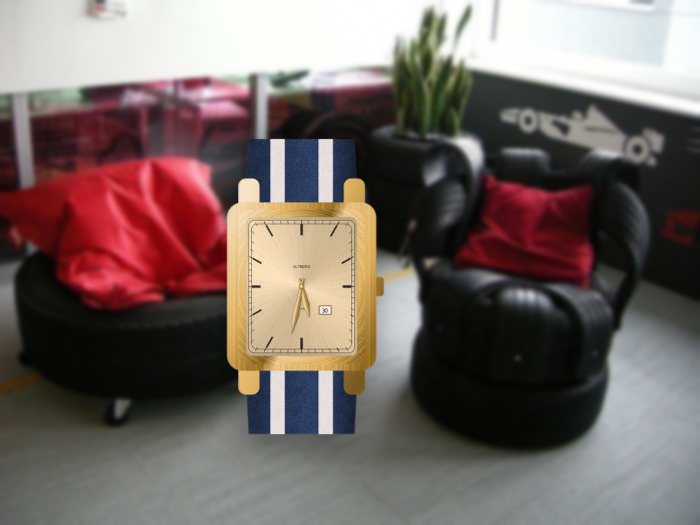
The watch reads 5,32
